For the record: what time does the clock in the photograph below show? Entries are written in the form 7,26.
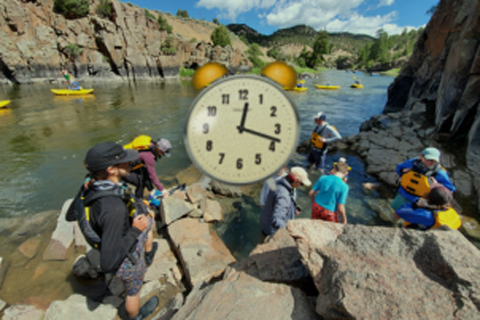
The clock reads 12,18
